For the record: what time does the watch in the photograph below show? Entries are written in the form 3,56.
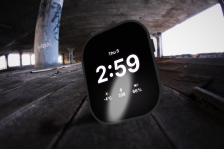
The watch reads 2,59
